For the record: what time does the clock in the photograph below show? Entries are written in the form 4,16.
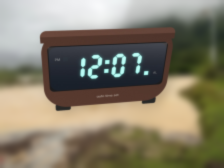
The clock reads 12,07
